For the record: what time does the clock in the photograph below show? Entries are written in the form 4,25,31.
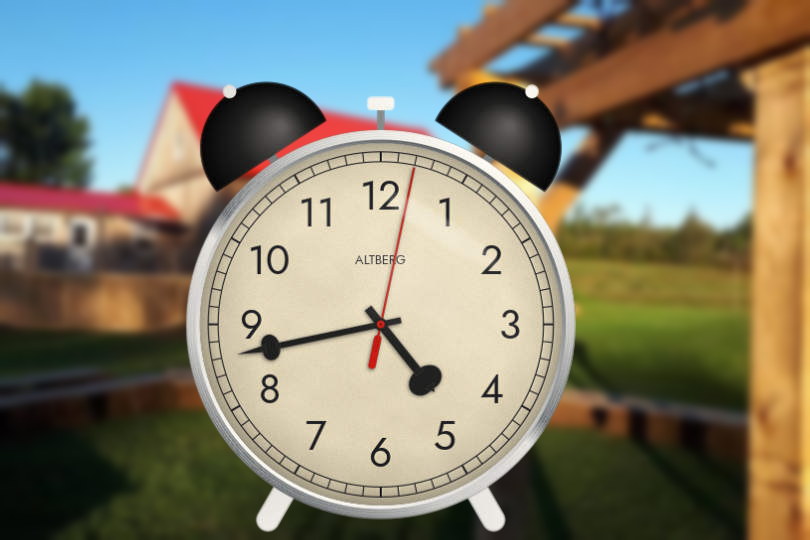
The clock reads 4,43,02
